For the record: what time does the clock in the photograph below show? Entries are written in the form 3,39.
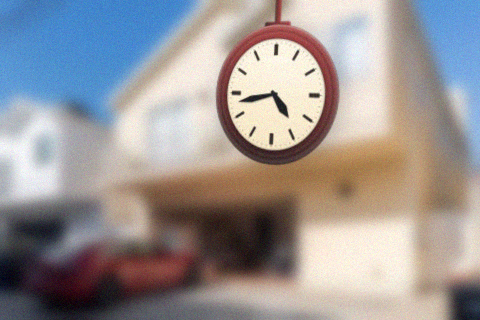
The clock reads 4,43
